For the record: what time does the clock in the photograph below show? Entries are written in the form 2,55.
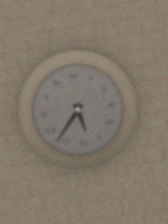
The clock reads 5,37
